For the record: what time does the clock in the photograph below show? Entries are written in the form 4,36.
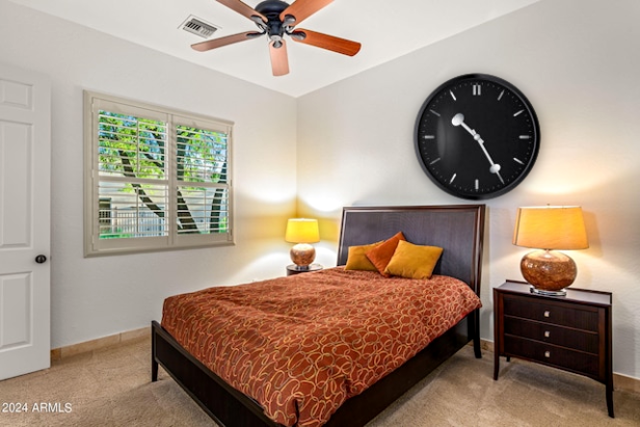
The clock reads 10,25
